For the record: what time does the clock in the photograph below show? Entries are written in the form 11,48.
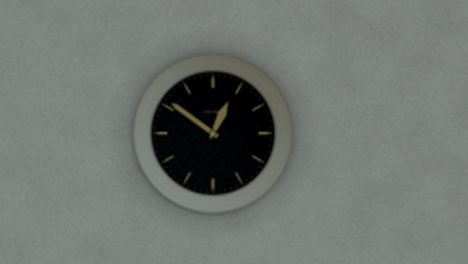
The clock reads 12,51
